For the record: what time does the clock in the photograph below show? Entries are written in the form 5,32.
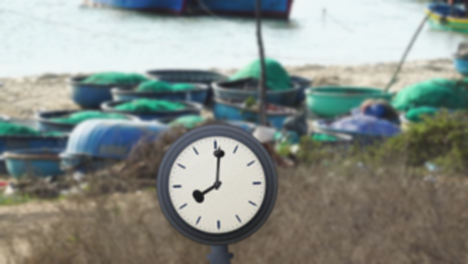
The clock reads 8,01
